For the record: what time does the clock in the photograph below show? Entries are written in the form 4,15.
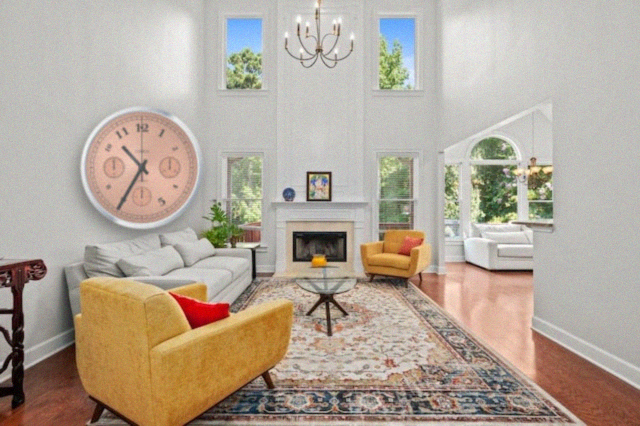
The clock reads 10,35
